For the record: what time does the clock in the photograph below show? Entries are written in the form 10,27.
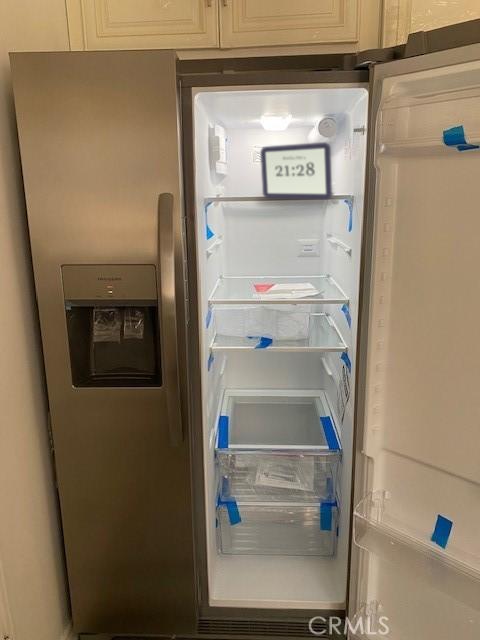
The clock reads 21,28
